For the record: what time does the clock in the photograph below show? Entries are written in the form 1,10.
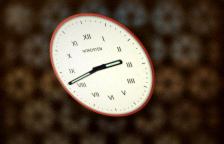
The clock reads 2,42
